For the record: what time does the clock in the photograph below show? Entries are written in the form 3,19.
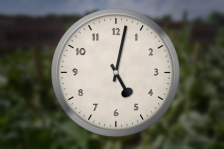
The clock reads 5,02
